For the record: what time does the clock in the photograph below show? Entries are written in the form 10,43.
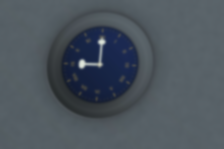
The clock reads 9,00
